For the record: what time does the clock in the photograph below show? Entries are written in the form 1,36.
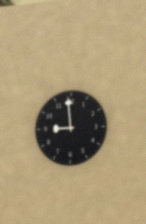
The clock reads 8,59
